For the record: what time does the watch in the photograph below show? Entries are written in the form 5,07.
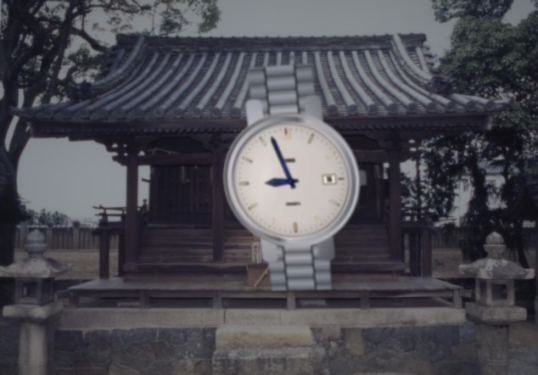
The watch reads 8,57
